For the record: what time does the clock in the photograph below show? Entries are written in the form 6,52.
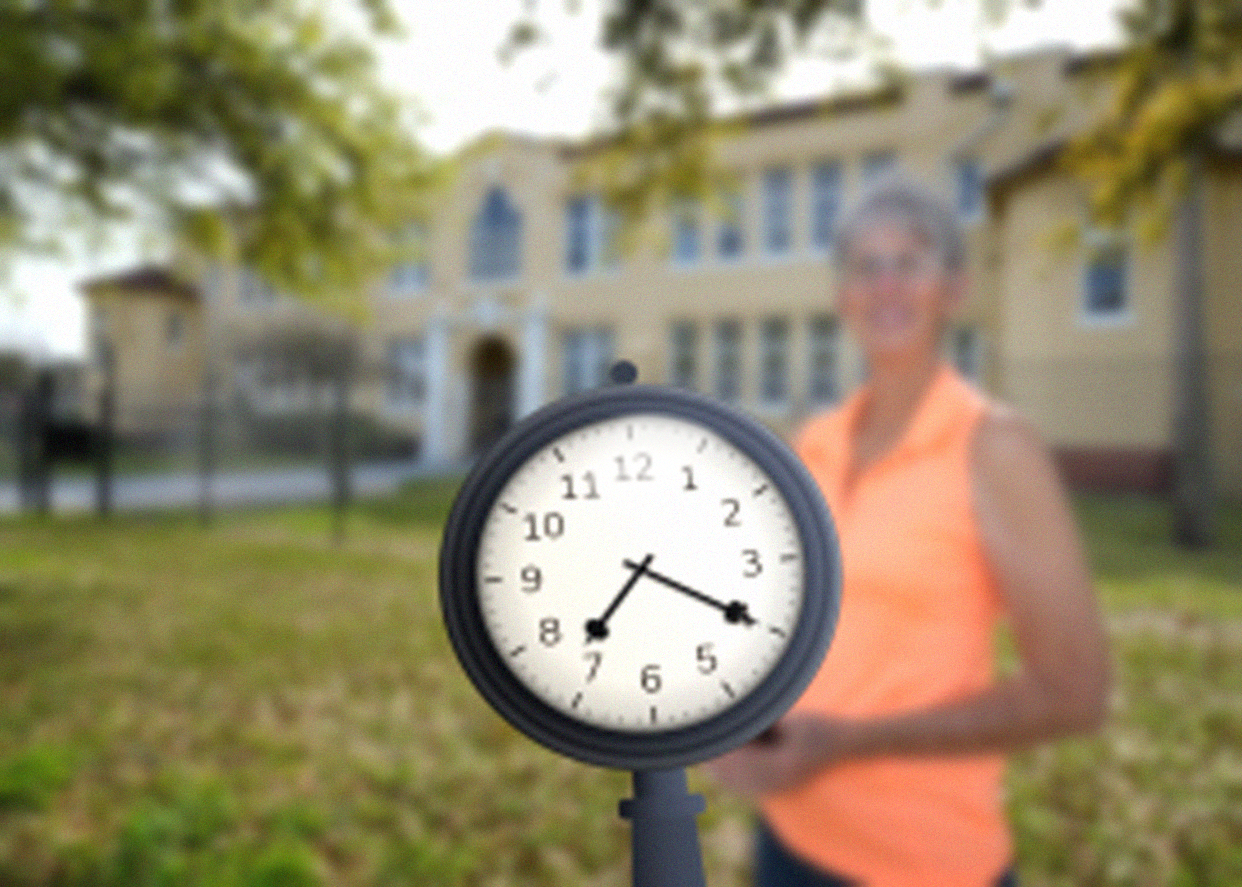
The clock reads 7,20
